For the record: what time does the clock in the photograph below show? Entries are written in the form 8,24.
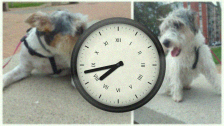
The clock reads 7,43
